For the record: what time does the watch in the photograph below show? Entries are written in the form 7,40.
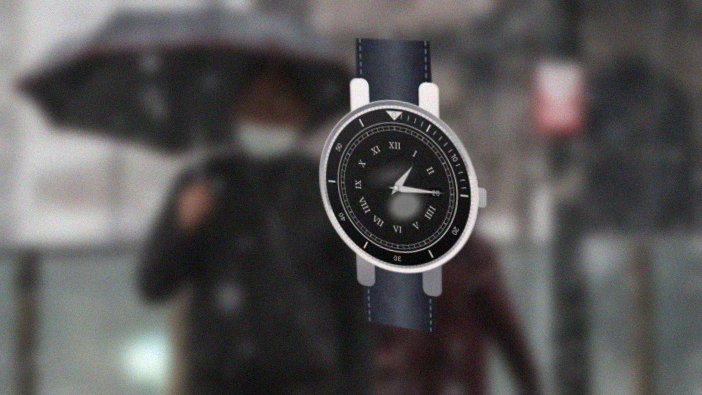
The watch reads 1,15
